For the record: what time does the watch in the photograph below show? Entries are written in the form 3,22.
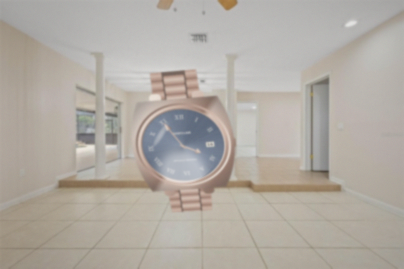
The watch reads 3,55
